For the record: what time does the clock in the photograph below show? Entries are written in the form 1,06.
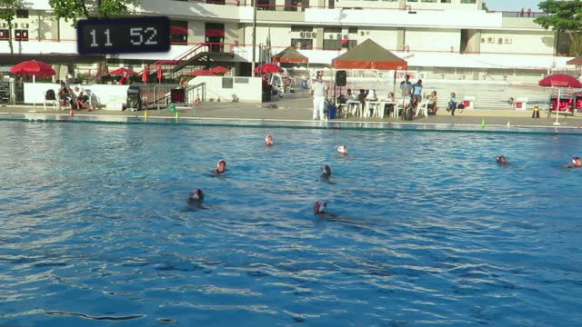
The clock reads 11,52
